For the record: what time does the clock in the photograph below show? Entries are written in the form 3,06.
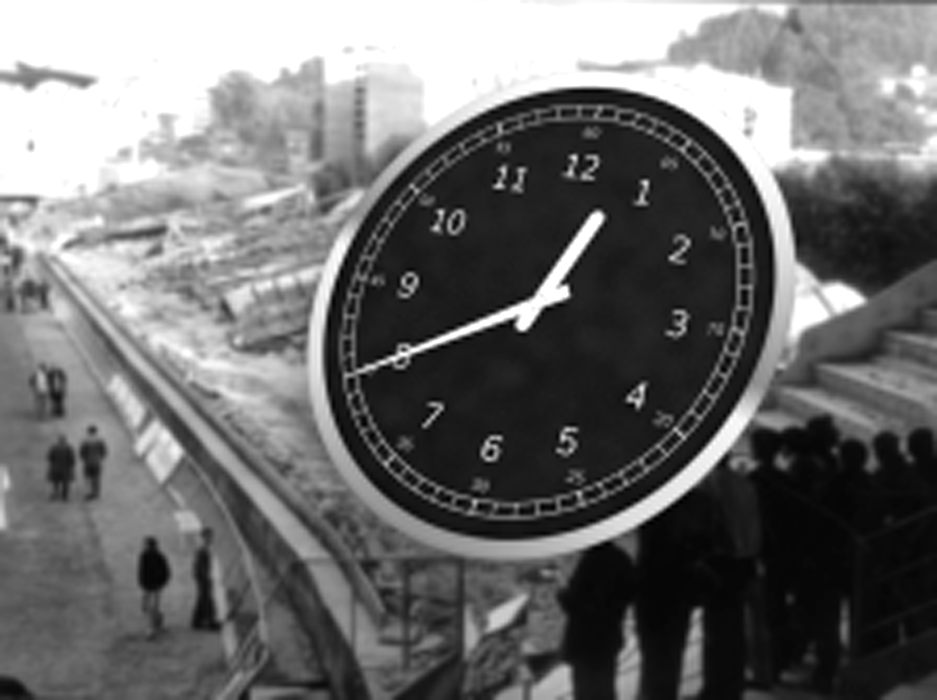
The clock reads 12,40
